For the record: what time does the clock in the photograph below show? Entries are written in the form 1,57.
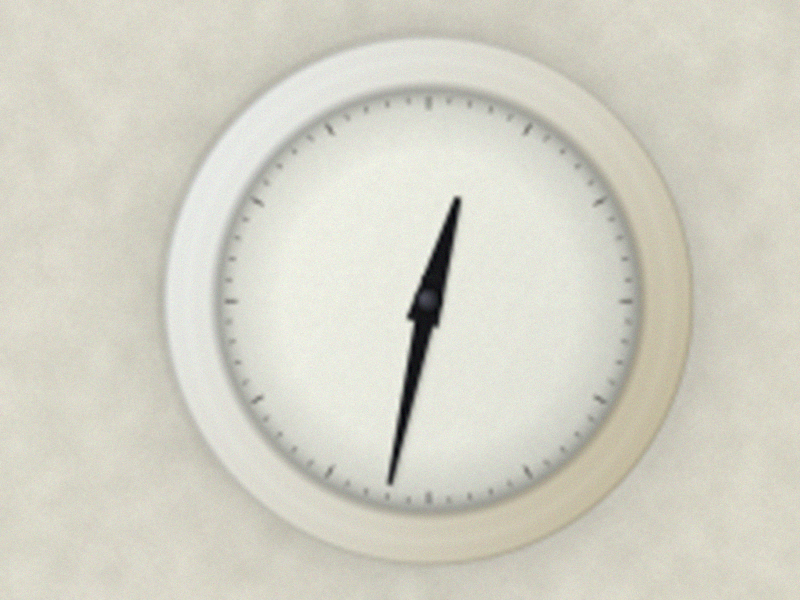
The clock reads 12,32
